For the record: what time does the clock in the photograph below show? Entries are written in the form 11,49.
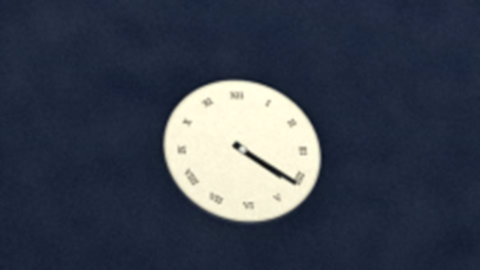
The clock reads 4,21
